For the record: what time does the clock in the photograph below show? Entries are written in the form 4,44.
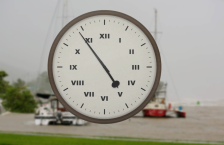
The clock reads 4,54
